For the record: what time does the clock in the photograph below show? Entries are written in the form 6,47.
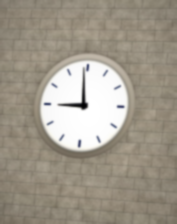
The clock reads 8,59
